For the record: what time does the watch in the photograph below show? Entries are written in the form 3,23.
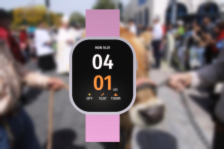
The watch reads 4,01
